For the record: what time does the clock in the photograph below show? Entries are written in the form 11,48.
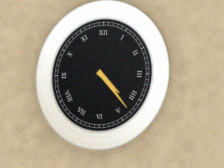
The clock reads 4,23
